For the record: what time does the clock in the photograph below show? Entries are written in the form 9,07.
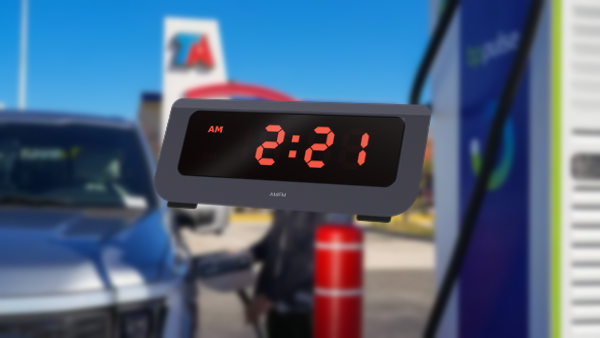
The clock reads 2,21
